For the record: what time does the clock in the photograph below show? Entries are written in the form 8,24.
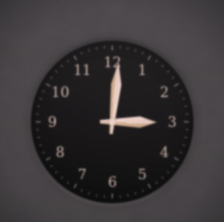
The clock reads 3,01
